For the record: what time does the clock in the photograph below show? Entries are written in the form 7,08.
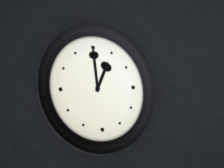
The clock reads 1,00
